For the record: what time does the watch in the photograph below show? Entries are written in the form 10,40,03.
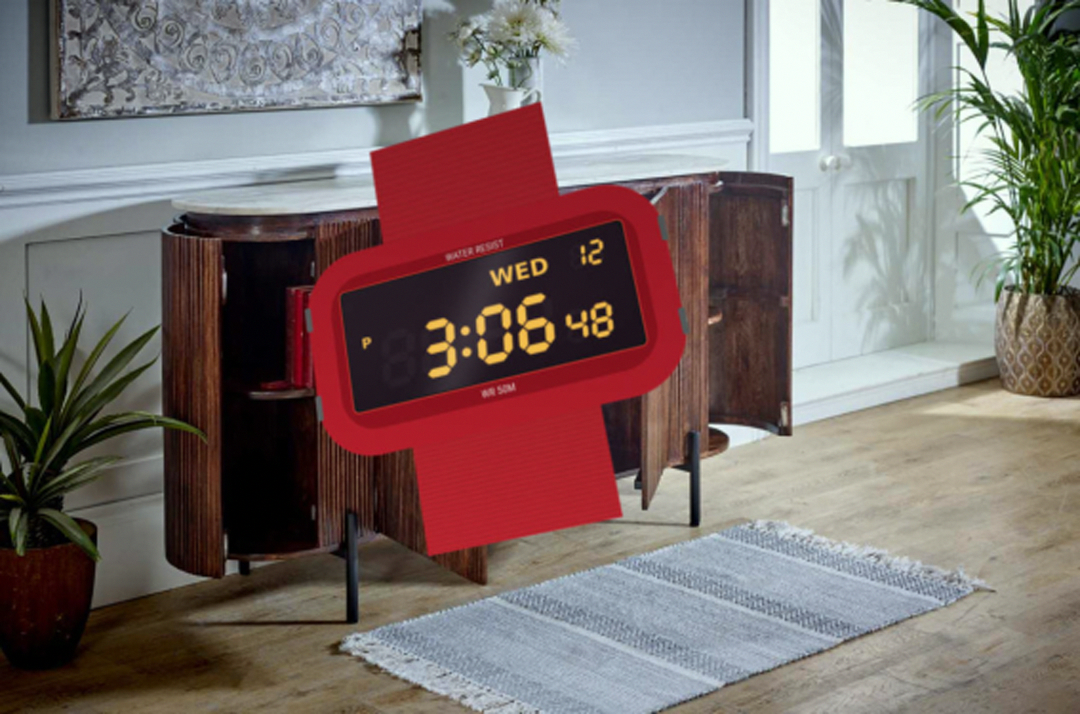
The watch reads 3,06,48
